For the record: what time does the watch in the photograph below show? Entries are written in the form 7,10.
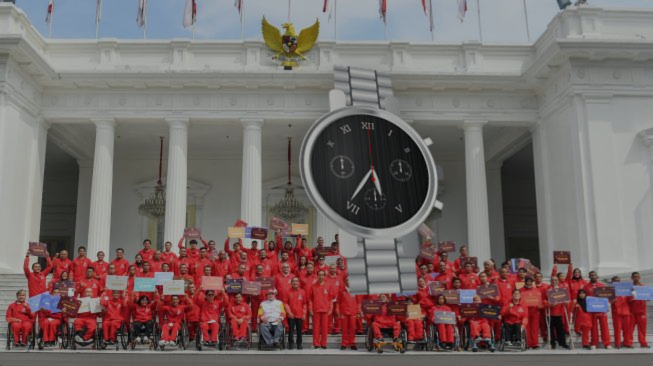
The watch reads 5,36
